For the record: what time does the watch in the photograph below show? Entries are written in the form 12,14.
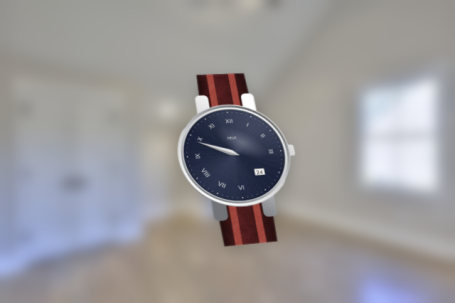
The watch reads 9,49
